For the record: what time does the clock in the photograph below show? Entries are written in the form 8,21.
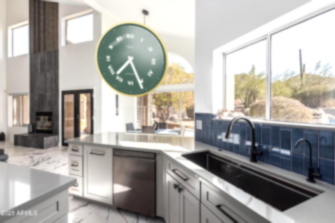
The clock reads 7,26
